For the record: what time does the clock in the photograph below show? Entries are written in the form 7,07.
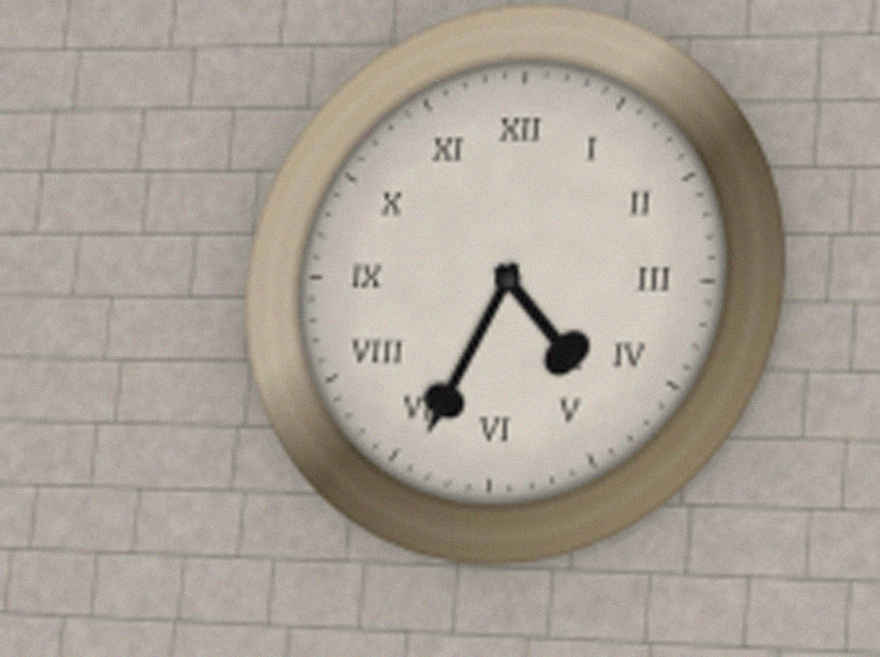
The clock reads 4,34
